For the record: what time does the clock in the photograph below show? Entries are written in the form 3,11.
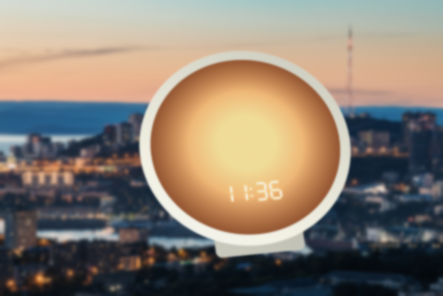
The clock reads 11,36
